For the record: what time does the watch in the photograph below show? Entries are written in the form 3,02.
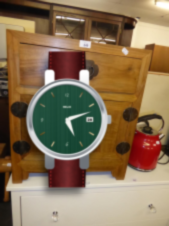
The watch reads 5,12
